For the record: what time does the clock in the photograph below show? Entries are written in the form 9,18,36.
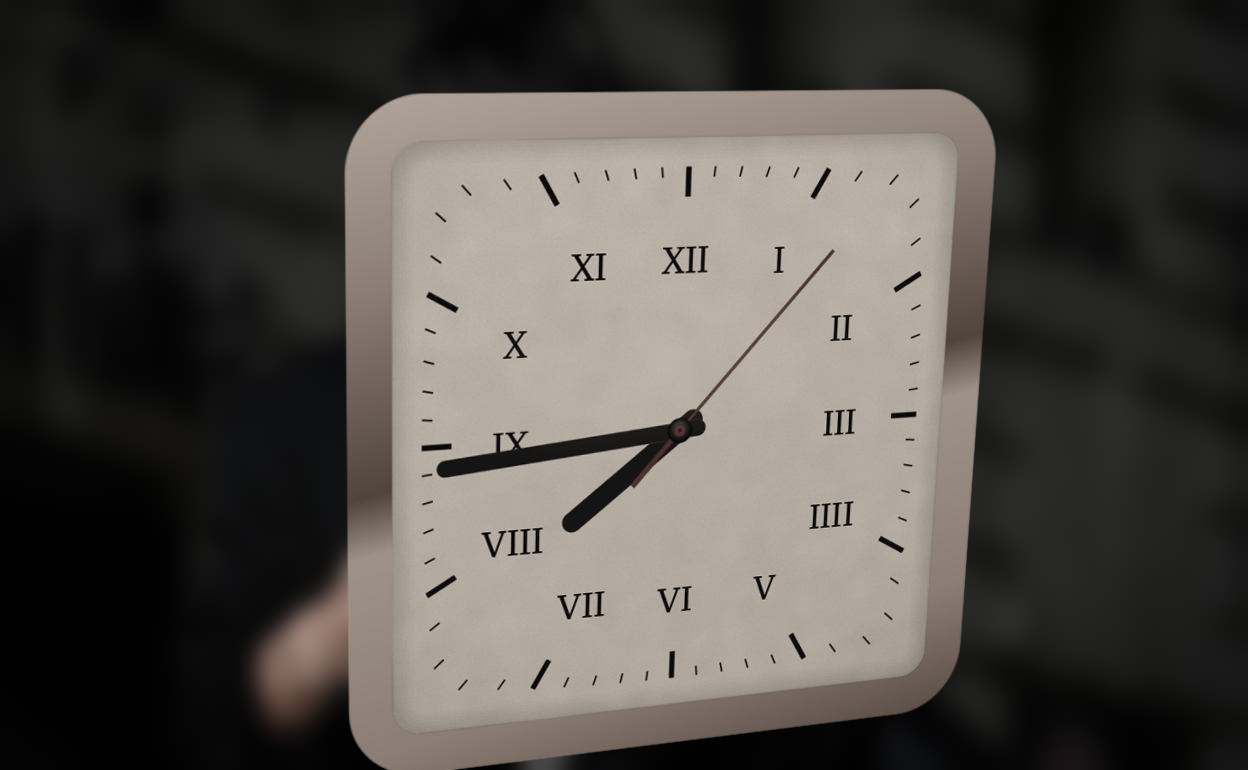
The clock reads 7,44,07
